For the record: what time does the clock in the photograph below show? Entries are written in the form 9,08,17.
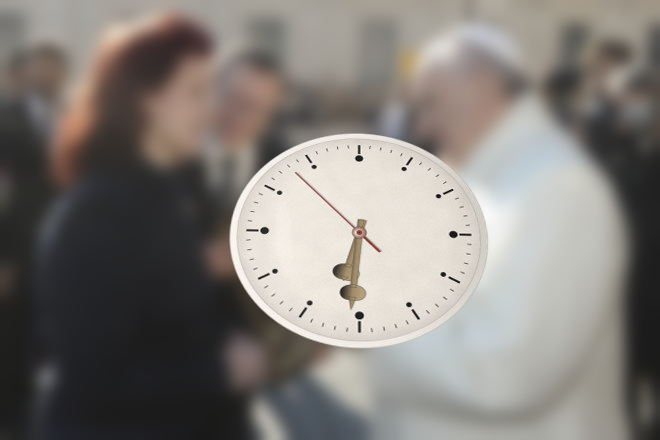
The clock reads 6,30,53
